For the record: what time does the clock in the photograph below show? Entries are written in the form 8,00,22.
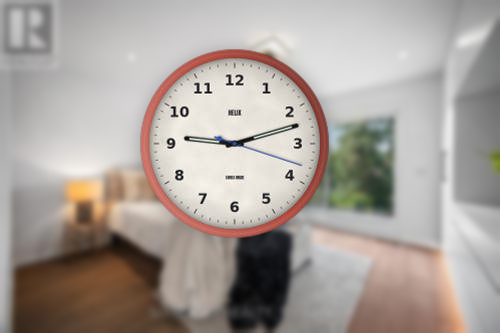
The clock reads 9,12,18
